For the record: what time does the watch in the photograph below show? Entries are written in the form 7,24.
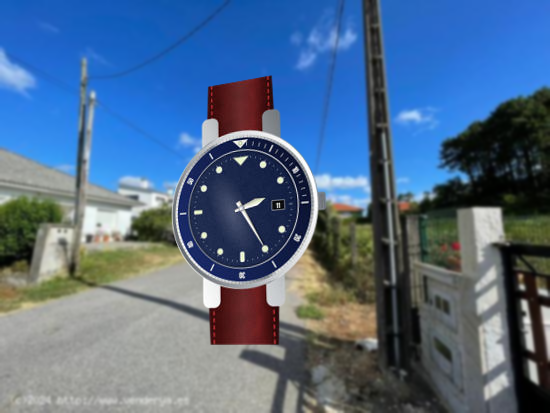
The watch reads 2,25
